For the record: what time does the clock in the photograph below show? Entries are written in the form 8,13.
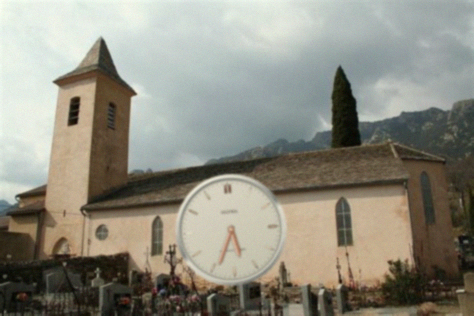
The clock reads 5,34
